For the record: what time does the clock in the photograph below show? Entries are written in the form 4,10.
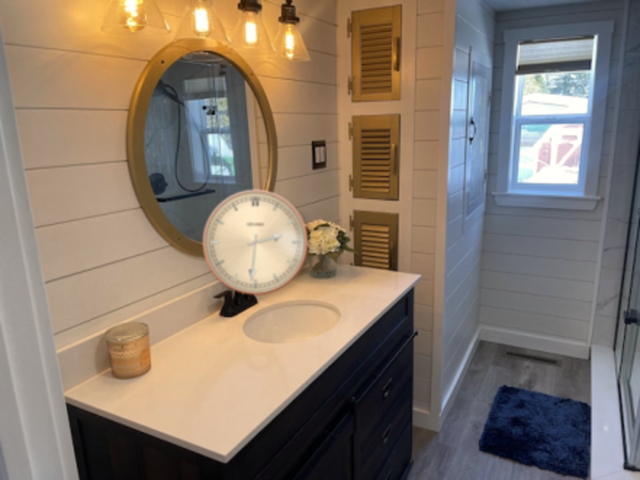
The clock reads 2,31
